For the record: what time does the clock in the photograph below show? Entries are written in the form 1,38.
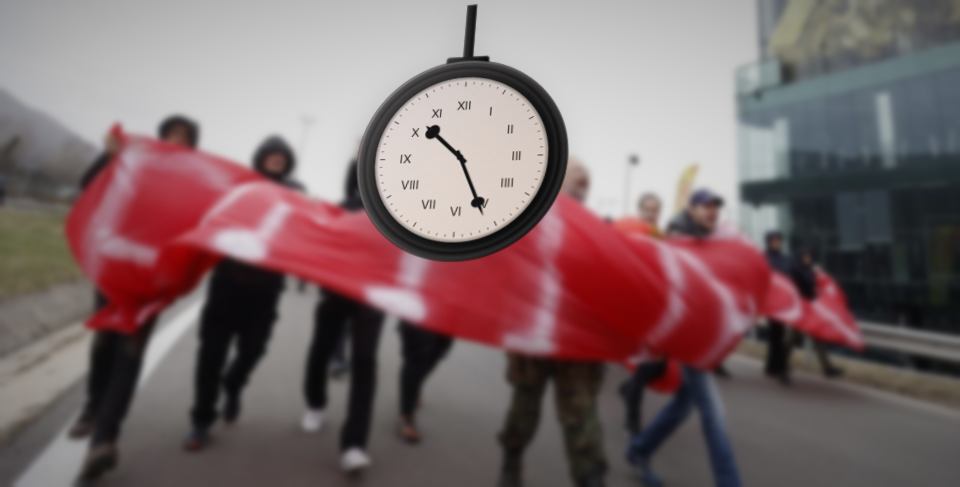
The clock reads 10,26
